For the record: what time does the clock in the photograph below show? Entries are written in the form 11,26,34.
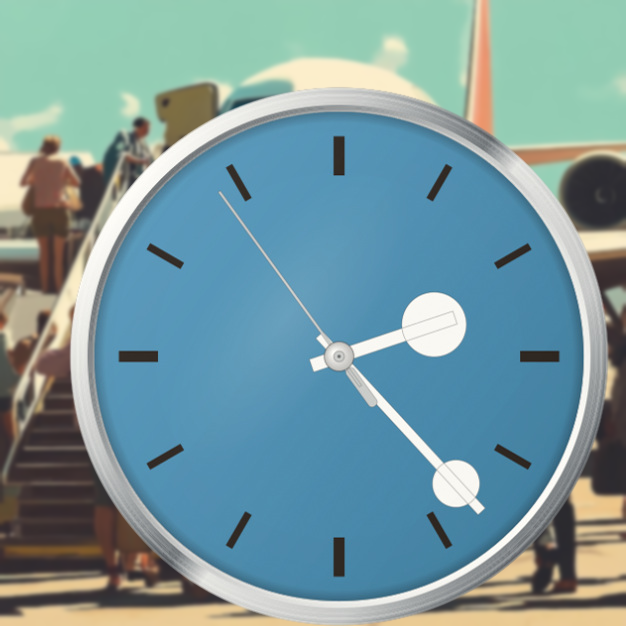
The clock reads 2,22,54
